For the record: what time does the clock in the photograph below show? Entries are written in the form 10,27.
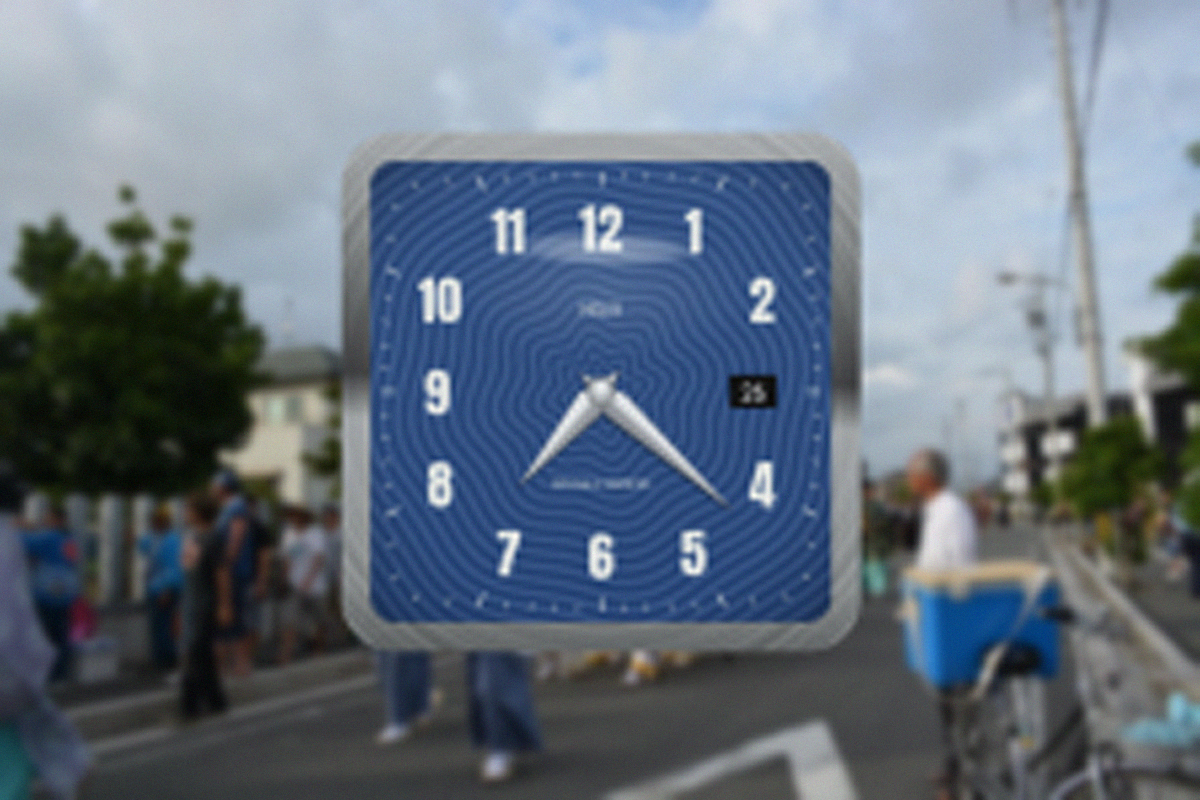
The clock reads 7,22
